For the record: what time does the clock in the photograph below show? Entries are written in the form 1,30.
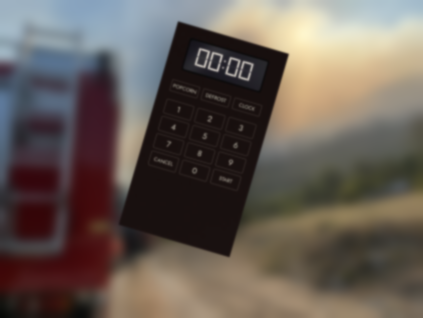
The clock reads 0,00
